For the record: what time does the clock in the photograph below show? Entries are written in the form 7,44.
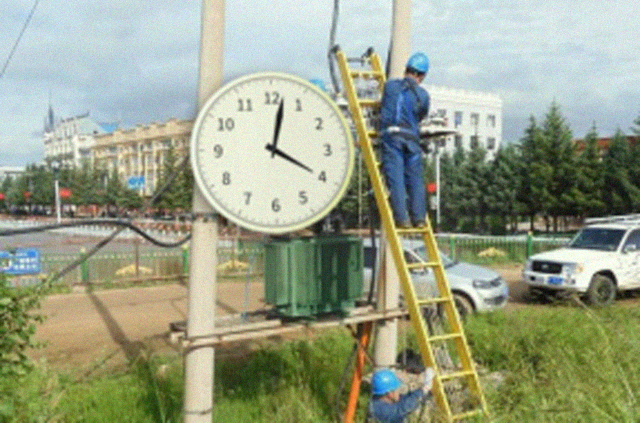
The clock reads 4,02
